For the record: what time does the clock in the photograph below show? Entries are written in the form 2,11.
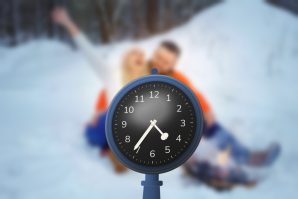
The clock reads 4,36
